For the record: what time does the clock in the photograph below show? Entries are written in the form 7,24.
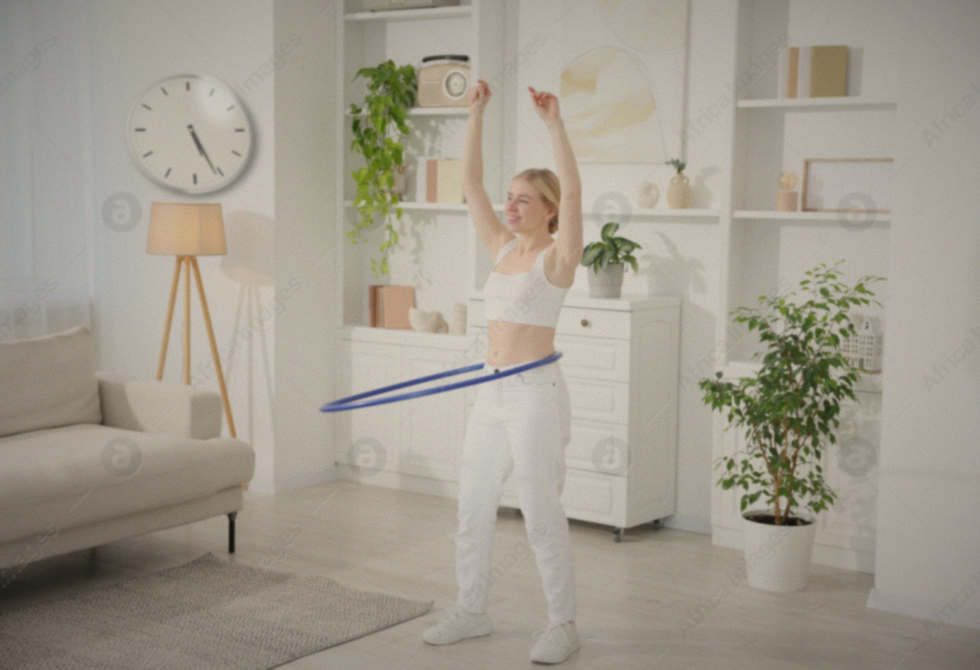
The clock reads 5,26
